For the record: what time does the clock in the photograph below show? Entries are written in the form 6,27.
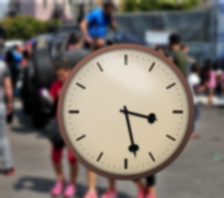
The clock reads 3,28
